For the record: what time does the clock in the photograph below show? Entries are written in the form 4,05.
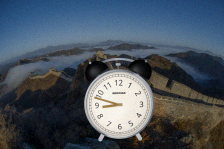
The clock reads 8,48
